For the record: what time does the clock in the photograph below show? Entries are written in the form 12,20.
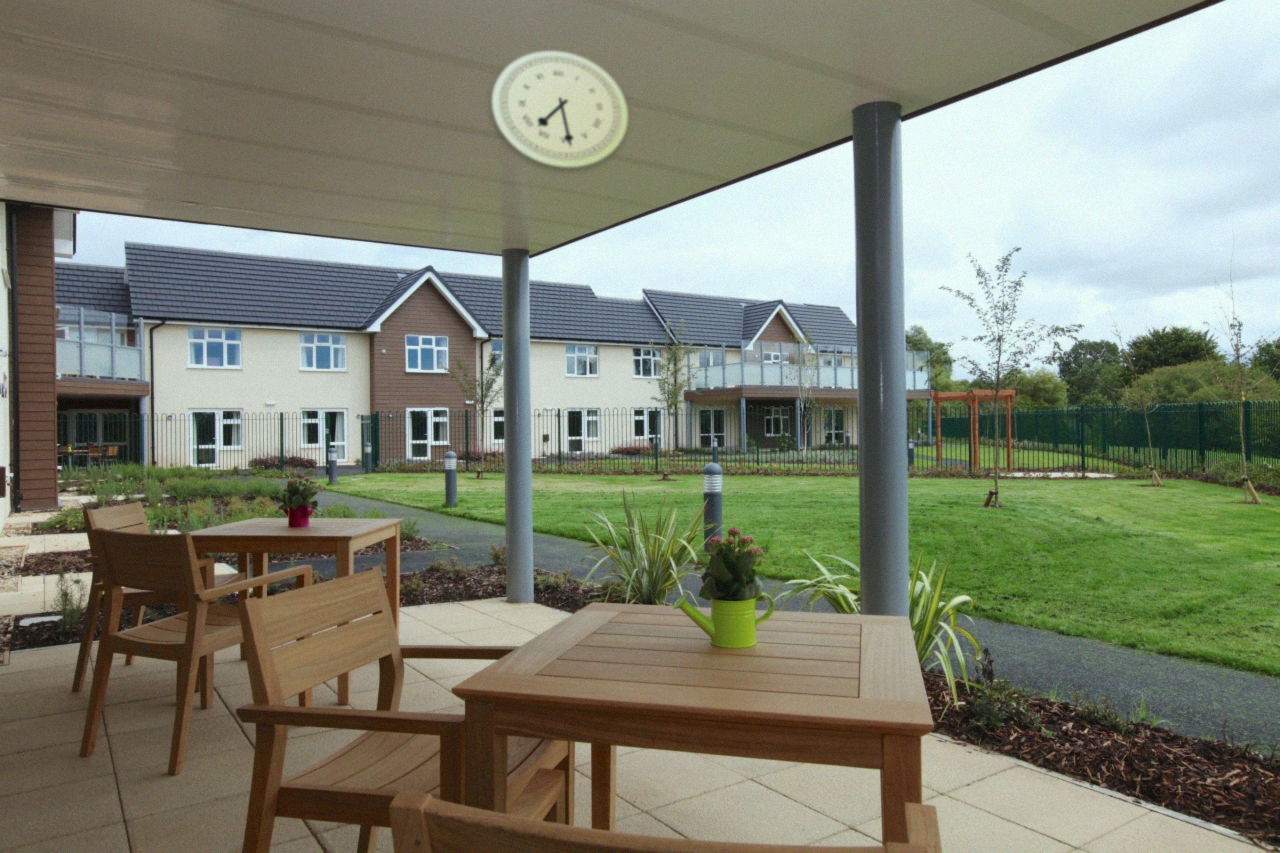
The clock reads 7,29
